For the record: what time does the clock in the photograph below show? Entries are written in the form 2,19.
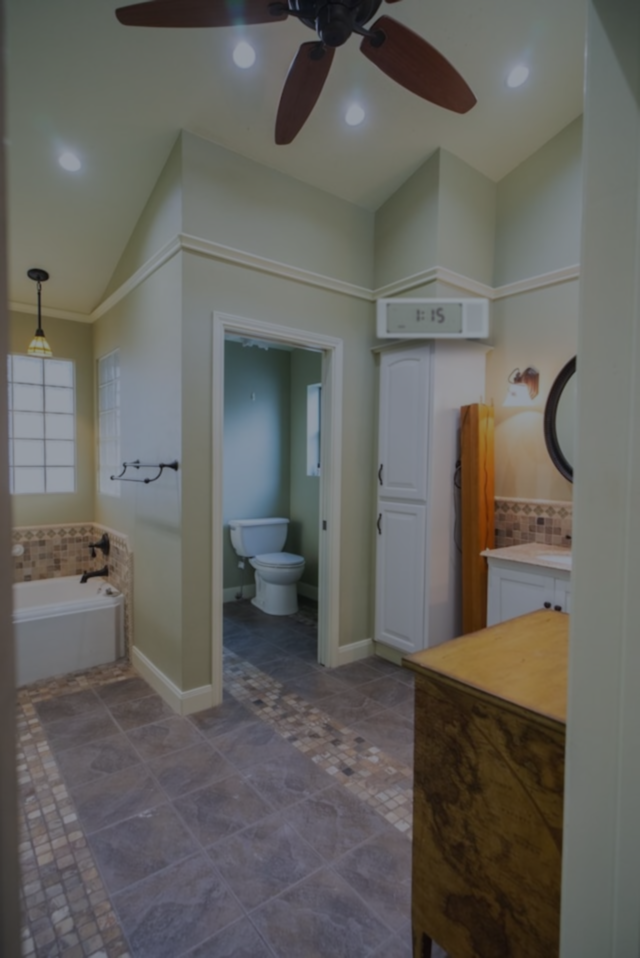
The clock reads 1,15
